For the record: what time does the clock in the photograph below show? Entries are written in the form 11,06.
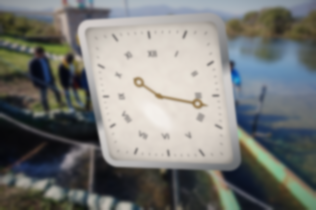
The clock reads 10,17
